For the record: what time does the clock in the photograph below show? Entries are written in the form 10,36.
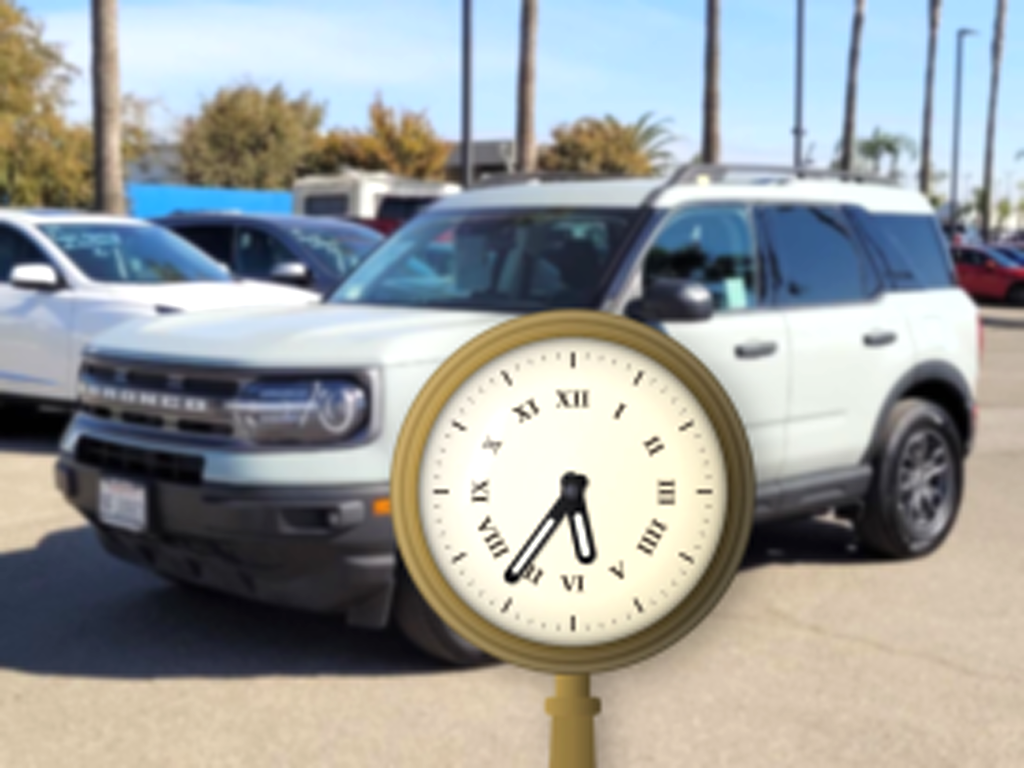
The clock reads 5,36
